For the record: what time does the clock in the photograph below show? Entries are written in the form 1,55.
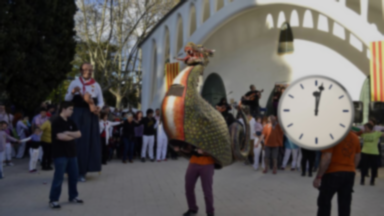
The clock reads 12,02
